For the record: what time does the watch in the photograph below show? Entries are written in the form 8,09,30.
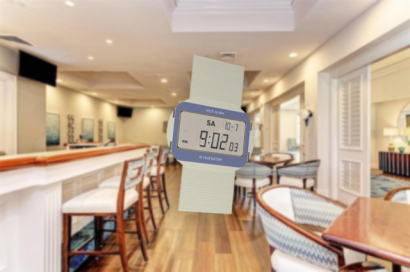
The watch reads 9,02,03
